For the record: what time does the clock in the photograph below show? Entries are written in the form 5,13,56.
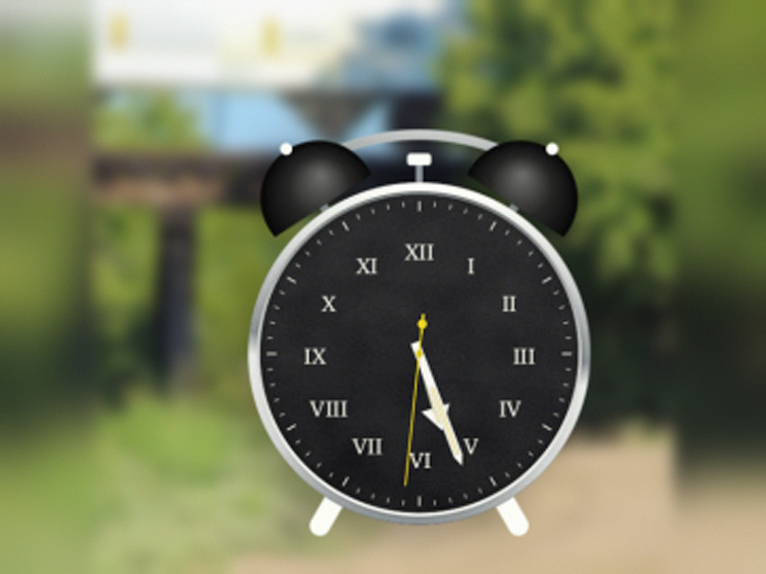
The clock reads 5,26,31
